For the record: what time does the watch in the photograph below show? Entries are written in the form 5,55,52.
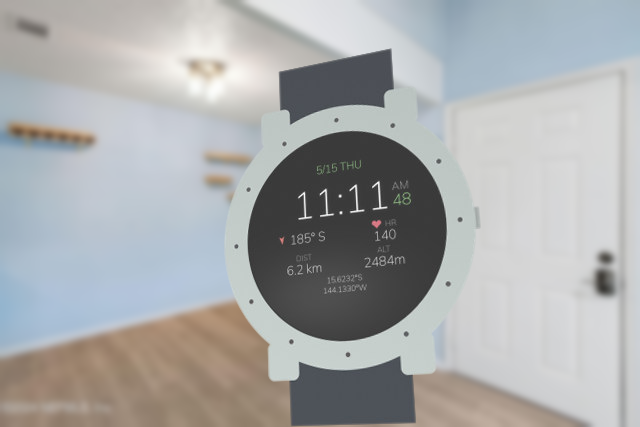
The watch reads 11,11,48
